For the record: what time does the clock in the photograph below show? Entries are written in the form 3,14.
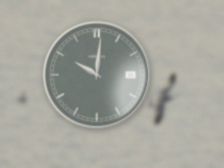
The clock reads 10,01
